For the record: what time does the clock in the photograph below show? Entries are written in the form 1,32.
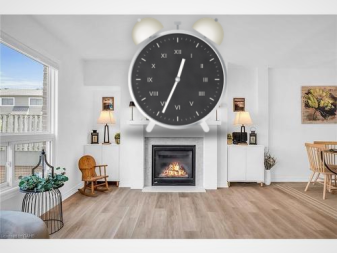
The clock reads 12,34
